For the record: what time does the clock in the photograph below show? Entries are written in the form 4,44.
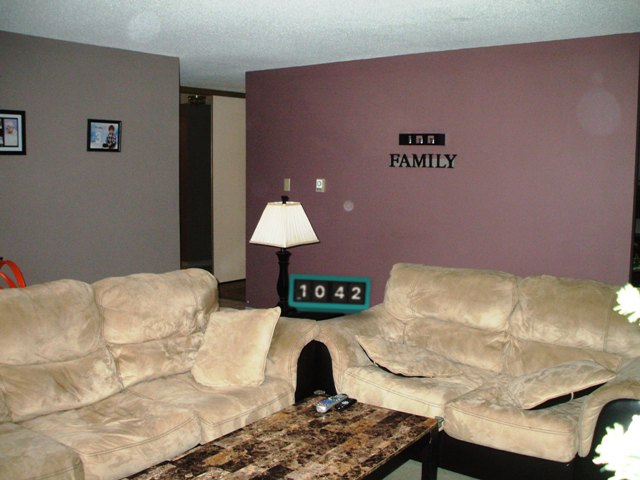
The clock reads 10,42
